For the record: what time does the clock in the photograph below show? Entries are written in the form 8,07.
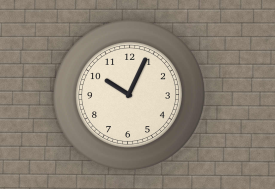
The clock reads 10,04
